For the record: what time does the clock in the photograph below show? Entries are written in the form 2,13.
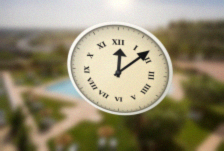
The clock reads 12,08
